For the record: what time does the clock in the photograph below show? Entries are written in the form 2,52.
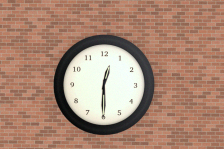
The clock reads 12,30
